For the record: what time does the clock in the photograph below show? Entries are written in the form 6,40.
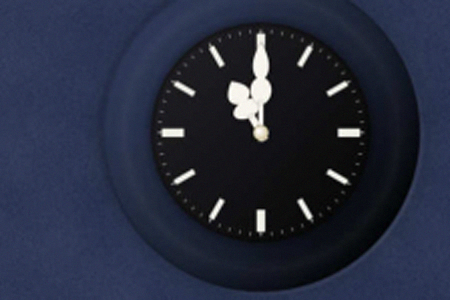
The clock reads 11,00
